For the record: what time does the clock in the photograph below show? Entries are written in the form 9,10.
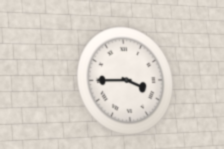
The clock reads 3,45
